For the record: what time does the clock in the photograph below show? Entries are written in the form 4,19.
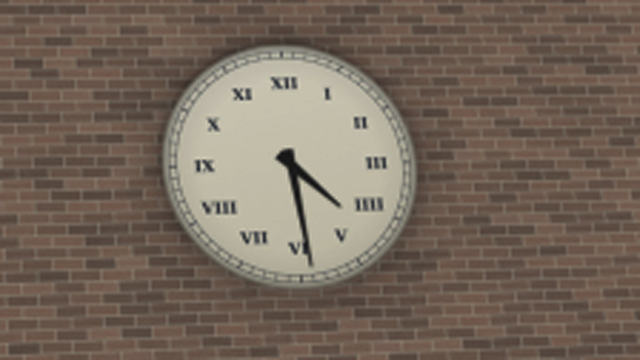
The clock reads 4,29
